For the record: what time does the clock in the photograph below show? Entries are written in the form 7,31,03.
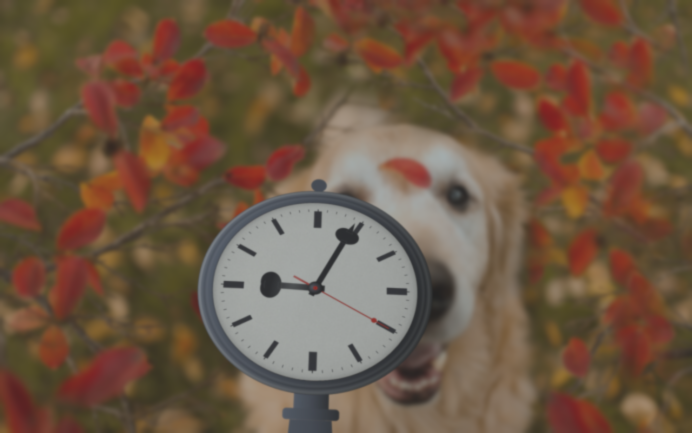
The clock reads 9,04,20
